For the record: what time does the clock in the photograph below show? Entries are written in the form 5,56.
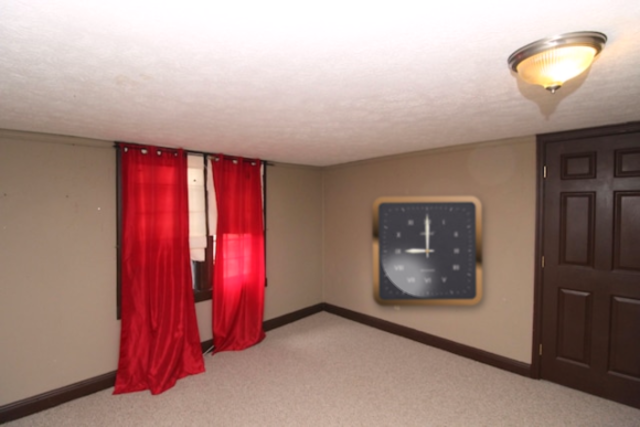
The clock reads 9,00
